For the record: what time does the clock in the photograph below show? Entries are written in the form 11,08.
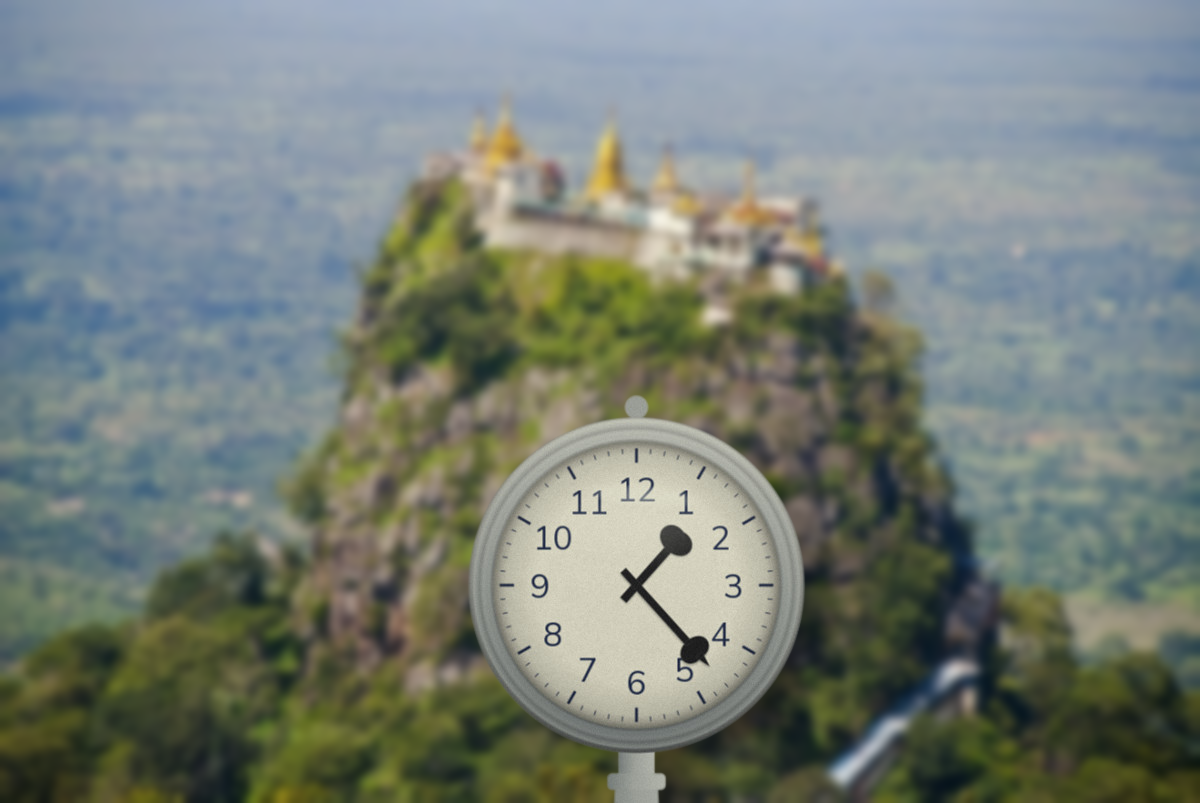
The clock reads 1,23
